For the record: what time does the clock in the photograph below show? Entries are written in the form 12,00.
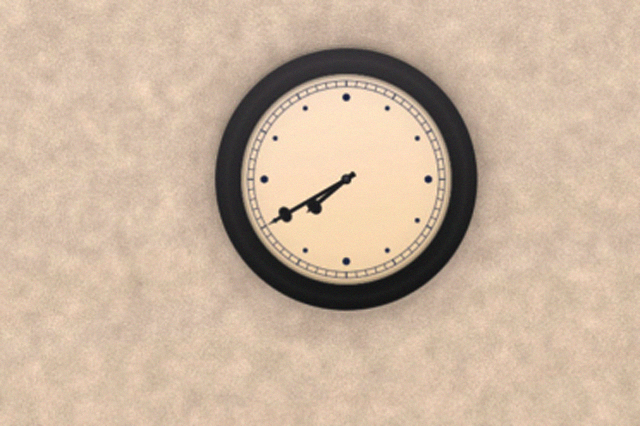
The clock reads 7,40
